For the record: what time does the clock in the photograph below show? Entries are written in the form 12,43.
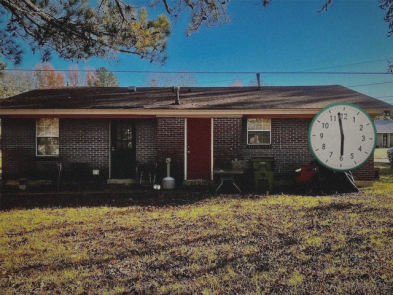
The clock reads 5,58
